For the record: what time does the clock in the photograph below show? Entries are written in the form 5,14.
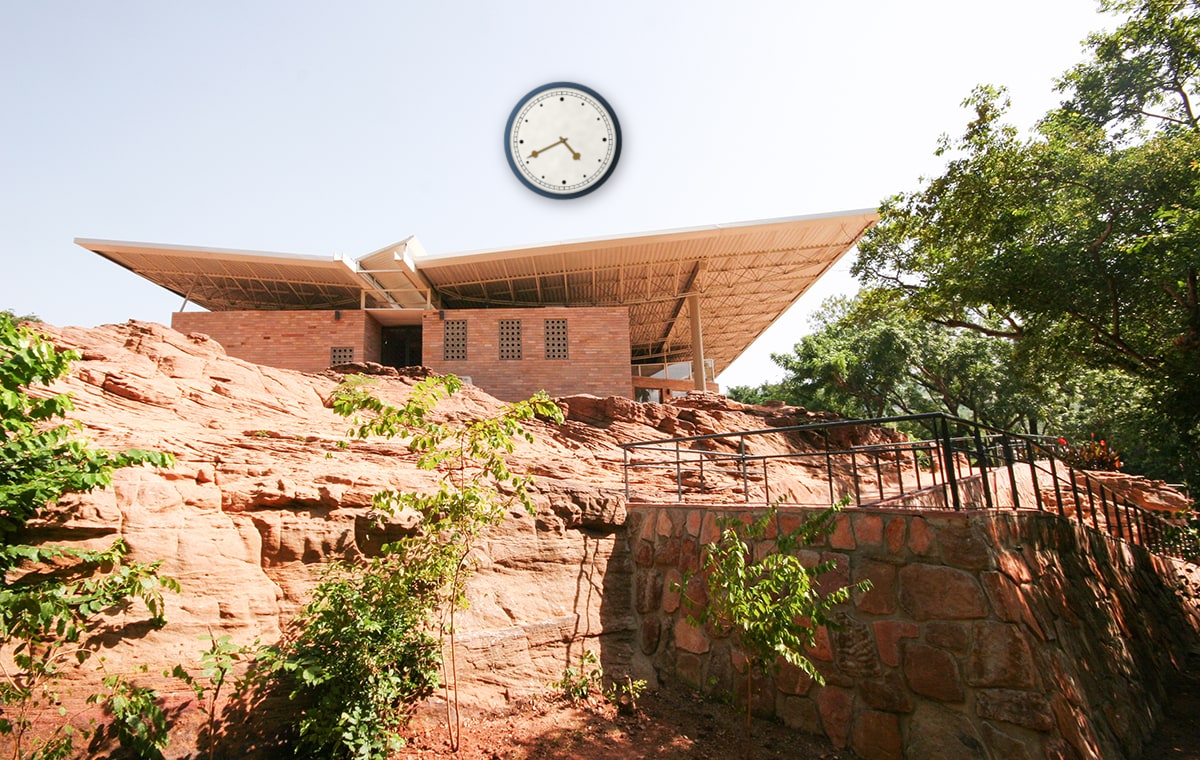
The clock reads 4,41
